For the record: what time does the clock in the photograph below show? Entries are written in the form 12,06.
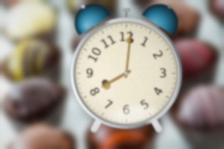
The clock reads 8,01
